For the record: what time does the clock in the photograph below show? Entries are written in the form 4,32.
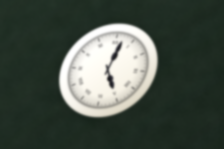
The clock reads 5,02
